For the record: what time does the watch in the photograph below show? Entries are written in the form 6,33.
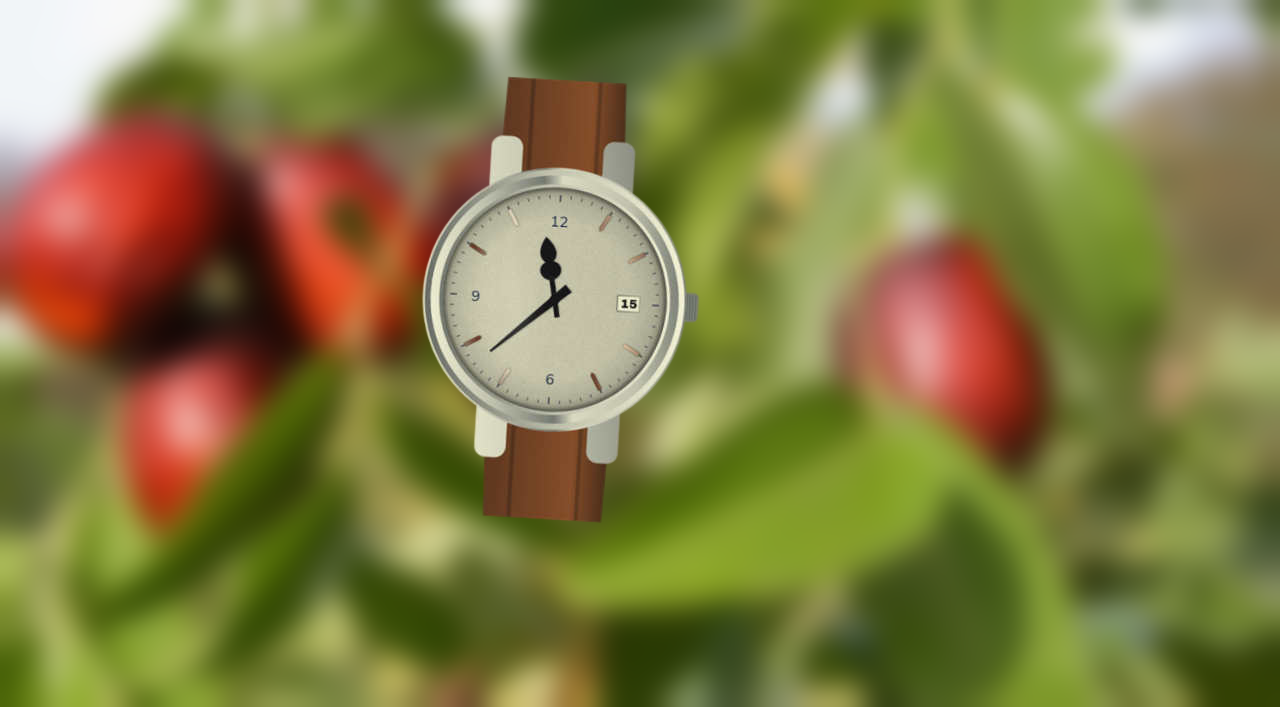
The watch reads 11,38
